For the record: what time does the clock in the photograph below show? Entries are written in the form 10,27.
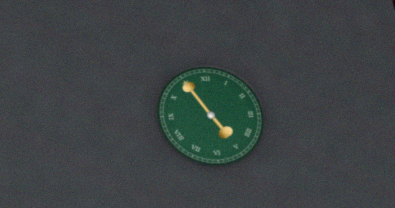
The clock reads 4,55
